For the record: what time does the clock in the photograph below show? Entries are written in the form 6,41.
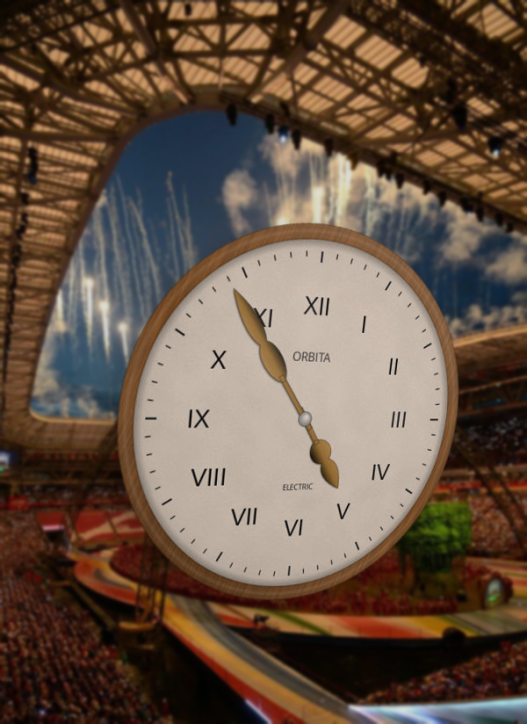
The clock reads 4,54
